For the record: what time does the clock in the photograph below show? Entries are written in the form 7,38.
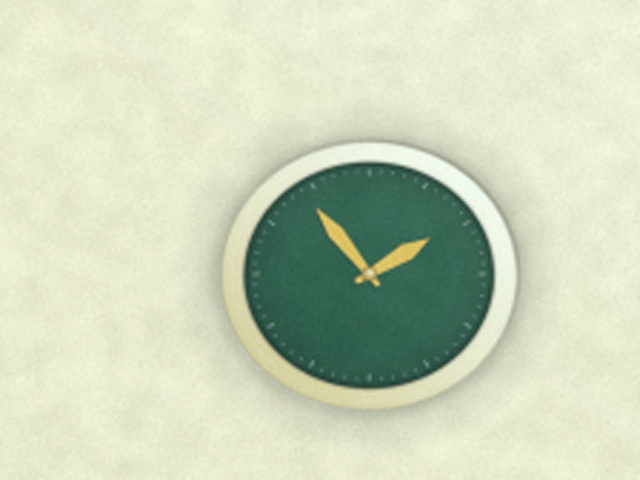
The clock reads 1,54
